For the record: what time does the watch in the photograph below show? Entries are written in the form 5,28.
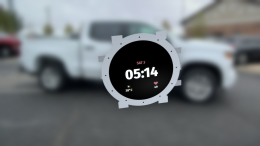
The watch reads 5,14
